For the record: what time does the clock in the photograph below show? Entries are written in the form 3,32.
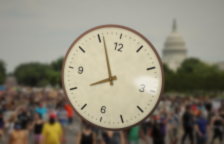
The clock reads 7,56
